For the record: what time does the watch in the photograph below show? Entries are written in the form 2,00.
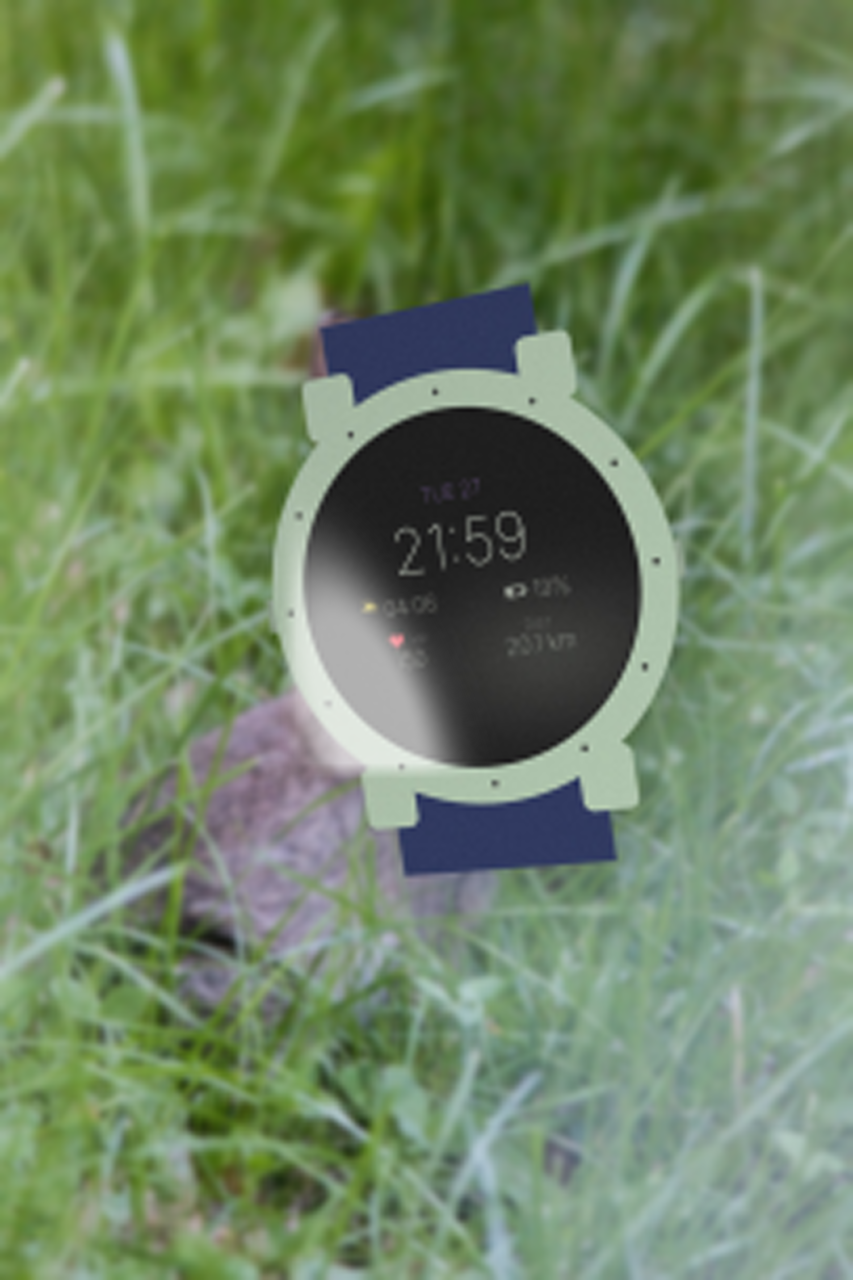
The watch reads 21,59
